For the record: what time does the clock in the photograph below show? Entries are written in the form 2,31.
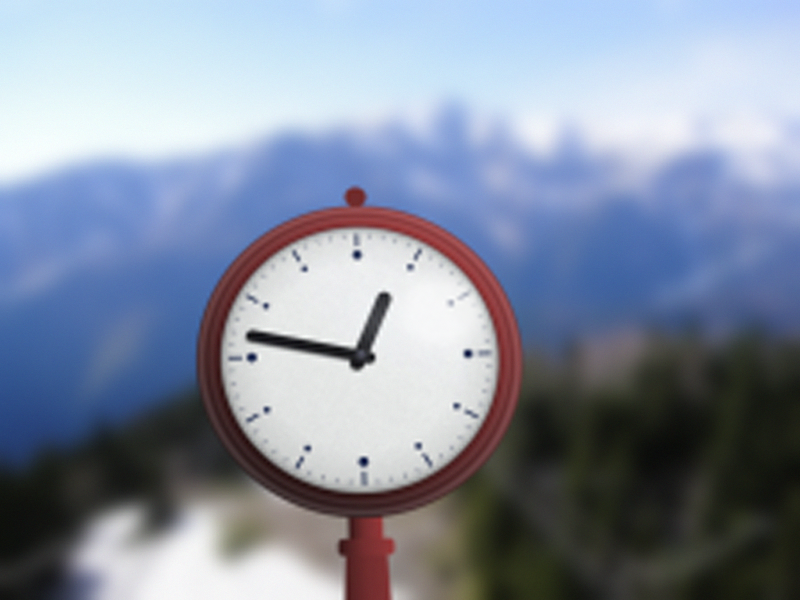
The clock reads 12,47
